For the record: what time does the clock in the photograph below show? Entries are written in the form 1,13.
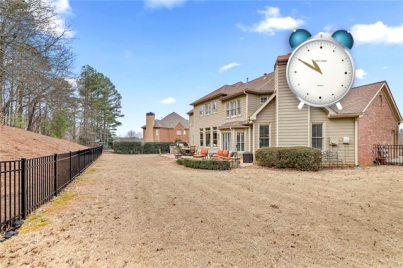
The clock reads 10,50
